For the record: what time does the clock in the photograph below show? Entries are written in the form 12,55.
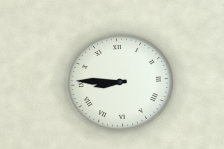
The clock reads 8,46
